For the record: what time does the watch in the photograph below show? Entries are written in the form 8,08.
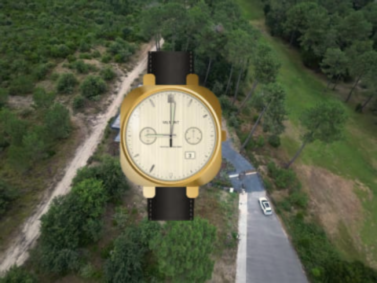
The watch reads 9,01
